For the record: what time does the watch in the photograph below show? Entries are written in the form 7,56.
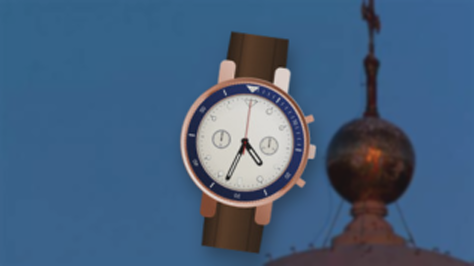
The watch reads 4,33
